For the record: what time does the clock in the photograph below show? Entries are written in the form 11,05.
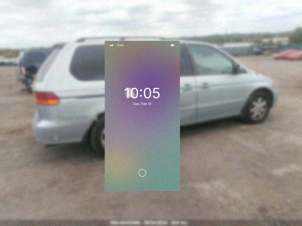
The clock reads 10,05
